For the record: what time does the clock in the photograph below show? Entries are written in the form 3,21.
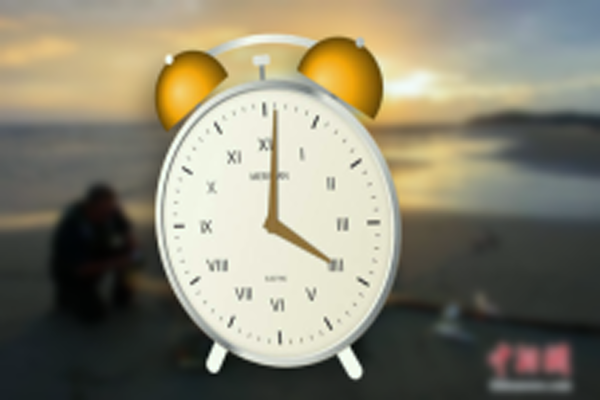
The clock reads 4,01
